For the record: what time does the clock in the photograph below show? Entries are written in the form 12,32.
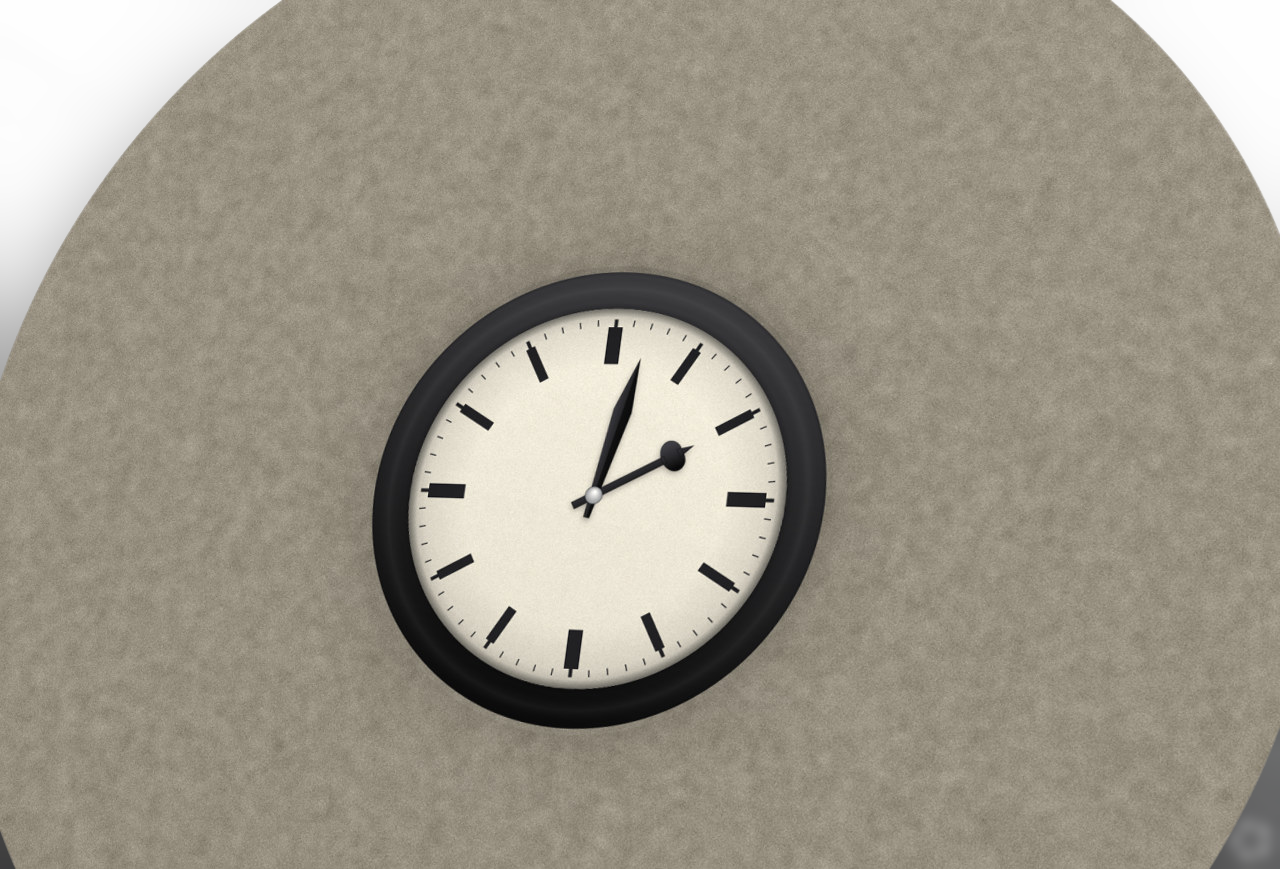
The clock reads 2,02
